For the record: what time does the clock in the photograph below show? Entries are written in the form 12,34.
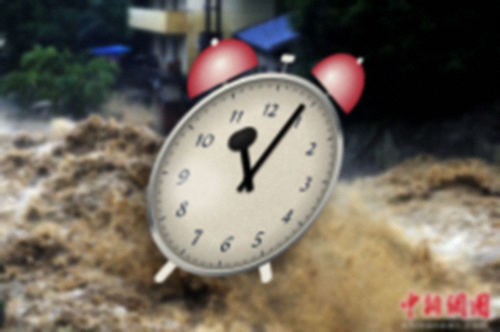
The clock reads 11,04
